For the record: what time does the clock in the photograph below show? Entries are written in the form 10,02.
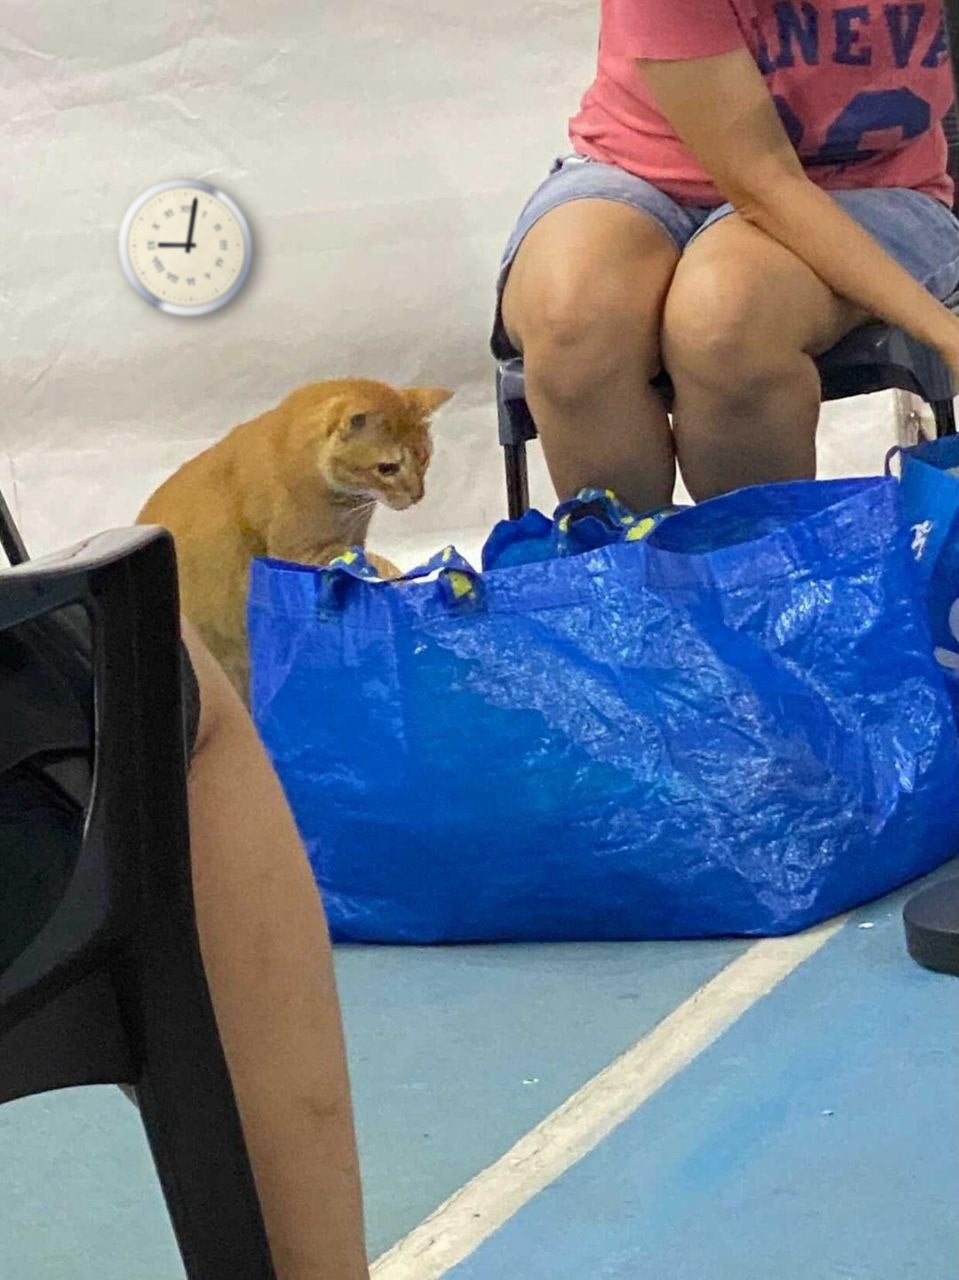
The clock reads 9,02
